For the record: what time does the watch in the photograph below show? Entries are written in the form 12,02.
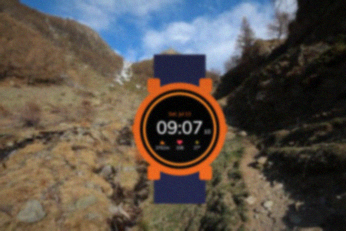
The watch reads 9,07
